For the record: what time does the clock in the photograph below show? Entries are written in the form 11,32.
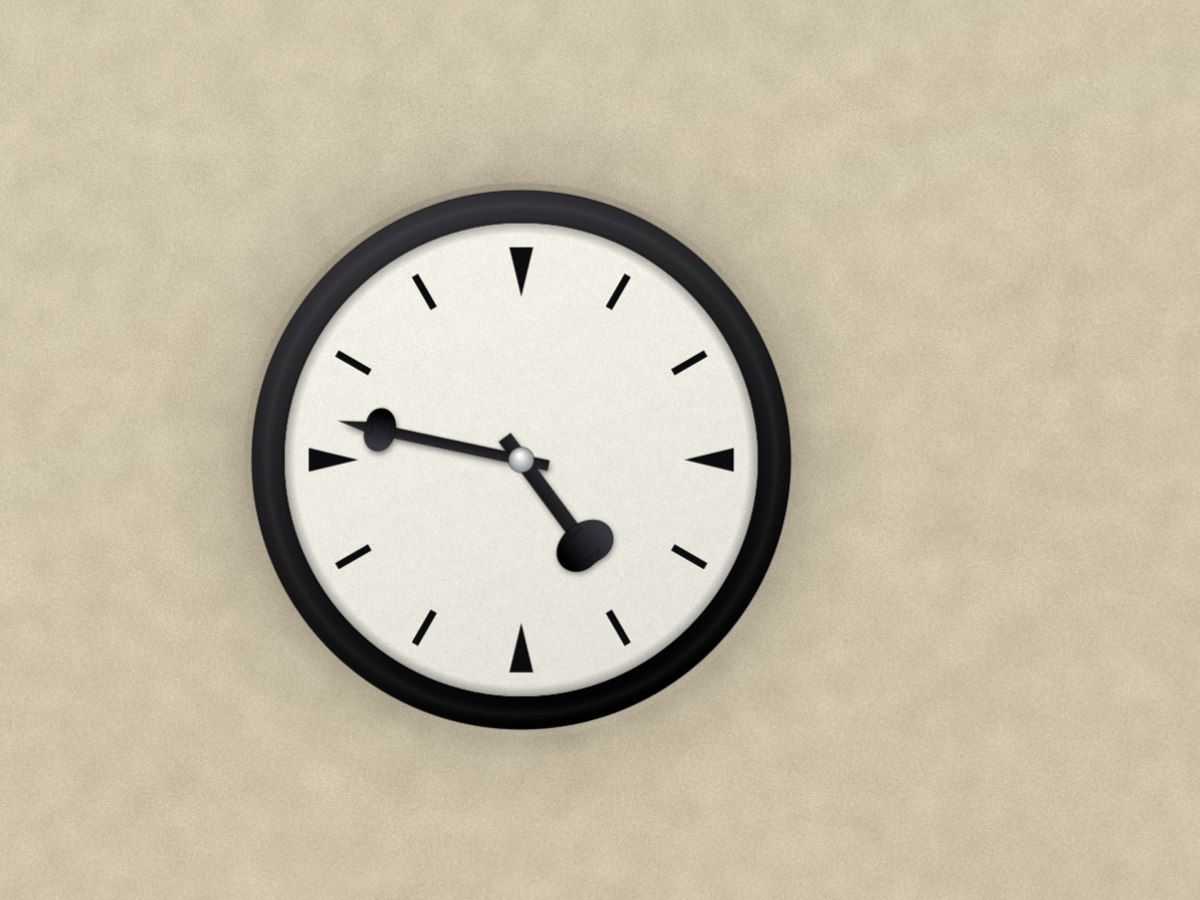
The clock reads 4,47
